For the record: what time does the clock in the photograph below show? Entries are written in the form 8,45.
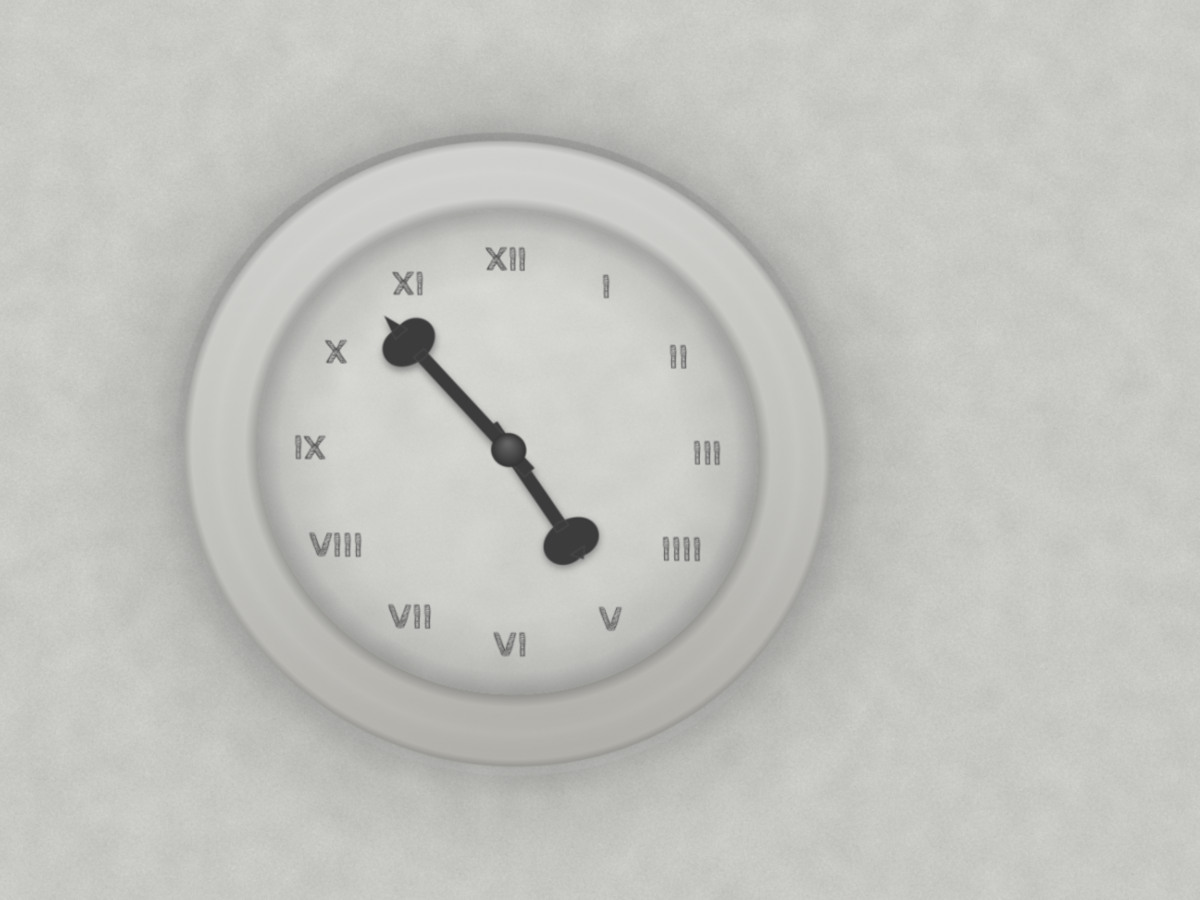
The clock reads 4,53
